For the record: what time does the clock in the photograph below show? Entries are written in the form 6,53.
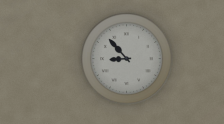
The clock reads 8,53
